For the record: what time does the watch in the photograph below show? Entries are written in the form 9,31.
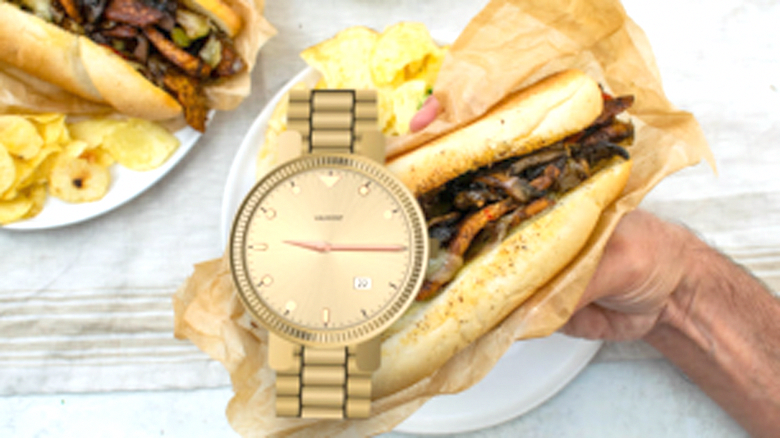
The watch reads 9,15
